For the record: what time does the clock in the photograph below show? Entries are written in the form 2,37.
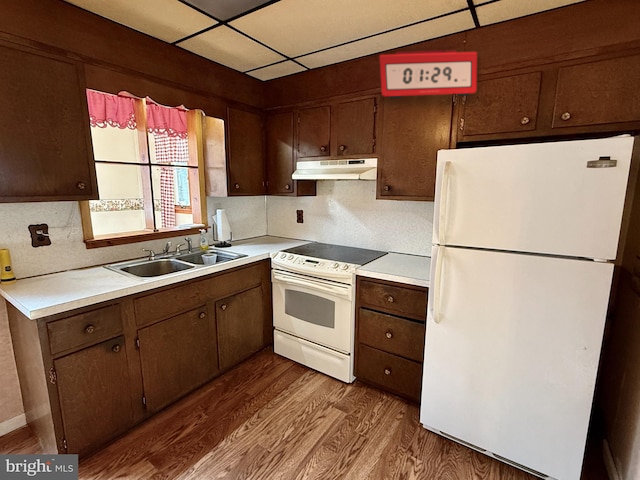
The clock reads 1,29
